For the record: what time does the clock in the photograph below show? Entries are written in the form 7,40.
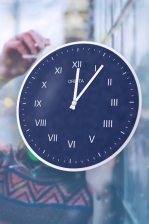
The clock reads 12,06
